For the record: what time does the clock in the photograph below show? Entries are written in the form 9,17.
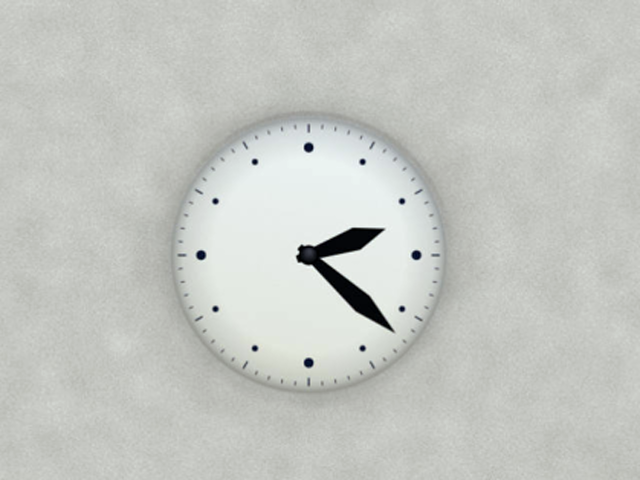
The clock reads 2,22
